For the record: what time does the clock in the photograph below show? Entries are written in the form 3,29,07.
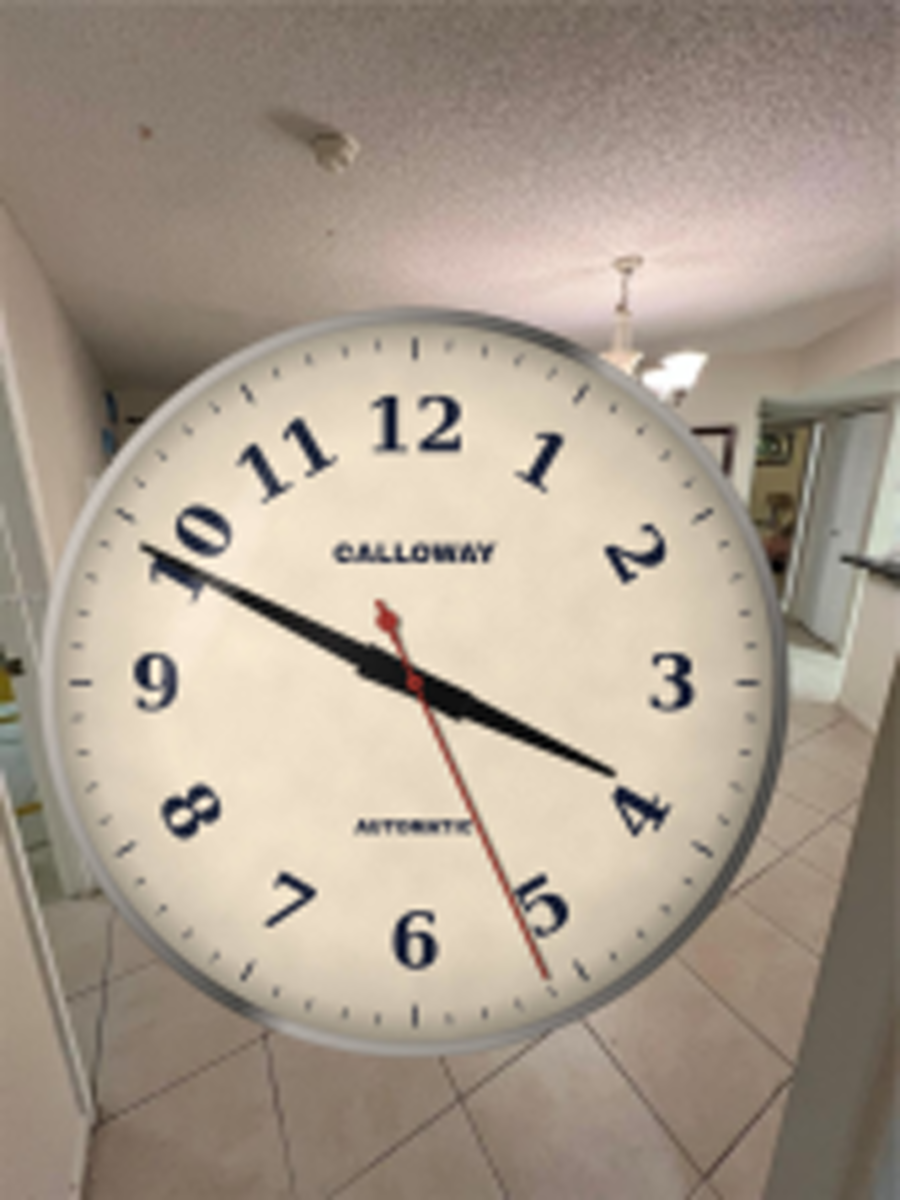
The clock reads 3,49,26
